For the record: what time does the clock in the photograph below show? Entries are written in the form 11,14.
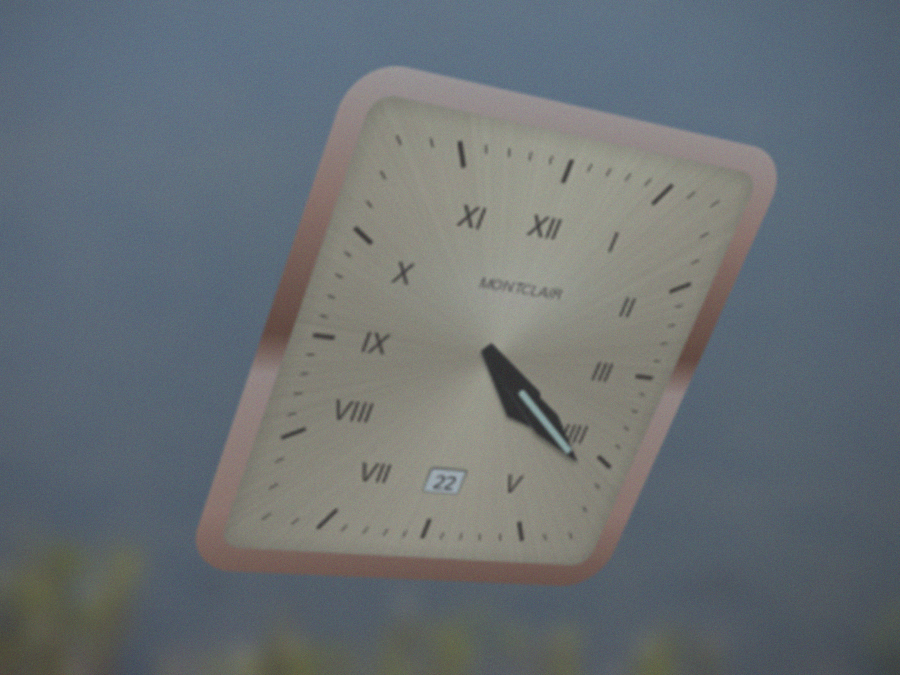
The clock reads 4,21
